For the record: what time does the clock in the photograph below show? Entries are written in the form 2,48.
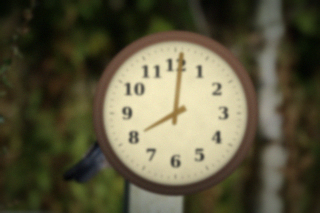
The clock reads 8,01
